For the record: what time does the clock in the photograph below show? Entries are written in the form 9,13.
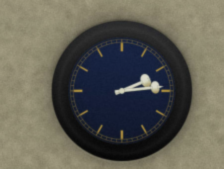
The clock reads 2,14
